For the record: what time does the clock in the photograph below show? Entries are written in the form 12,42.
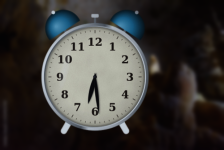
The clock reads 6,29
